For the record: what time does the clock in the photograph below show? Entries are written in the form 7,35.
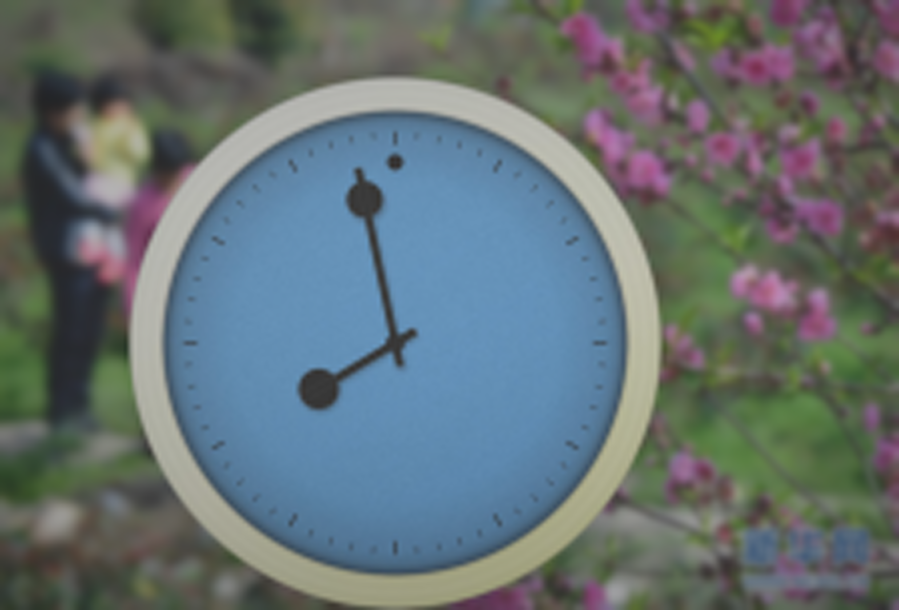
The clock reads 7,58
